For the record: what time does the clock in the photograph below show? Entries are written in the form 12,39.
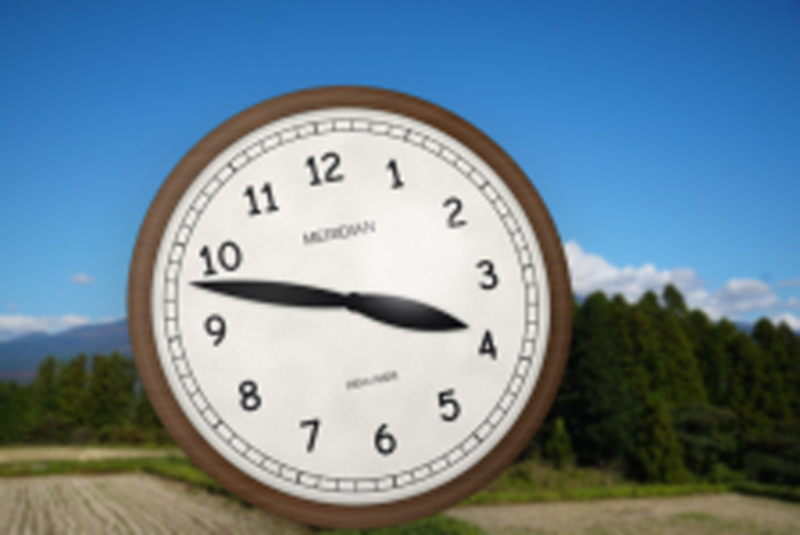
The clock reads 3,48
